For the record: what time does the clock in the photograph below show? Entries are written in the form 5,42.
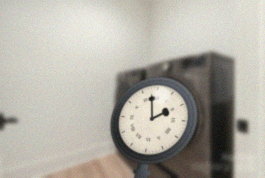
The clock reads 1,58
